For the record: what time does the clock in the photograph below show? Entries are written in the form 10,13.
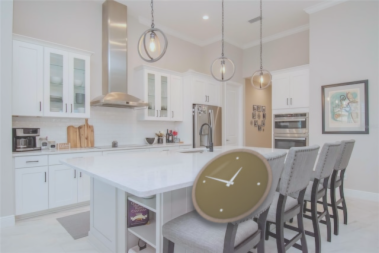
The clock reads 12,47
